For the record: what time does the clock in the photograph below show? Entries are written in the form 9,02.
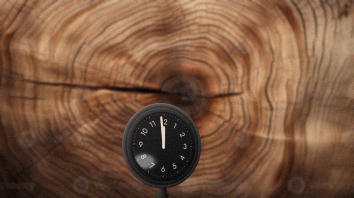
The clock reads 11,59
